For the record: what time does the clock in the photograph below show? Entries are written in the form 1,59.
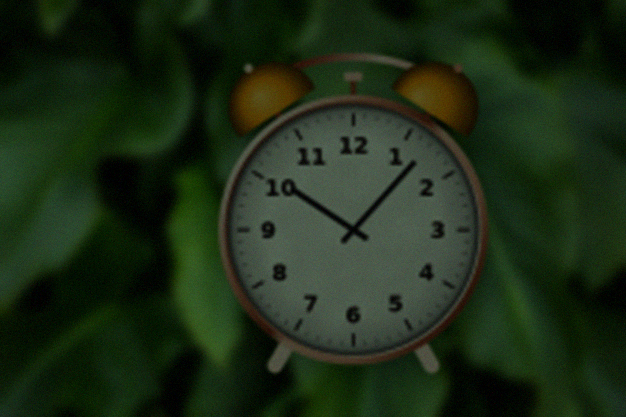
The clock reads 10,07
